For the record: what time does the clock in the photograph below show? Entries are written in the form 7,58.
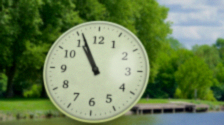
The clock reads 10,56
